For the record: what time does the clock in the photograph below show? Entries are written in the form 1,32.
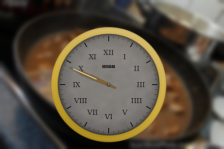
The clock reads 9,49
